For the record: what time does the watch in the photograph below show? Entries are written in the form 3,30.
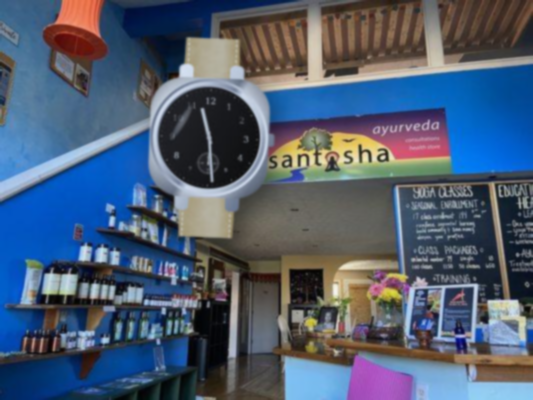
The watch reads 11,29
